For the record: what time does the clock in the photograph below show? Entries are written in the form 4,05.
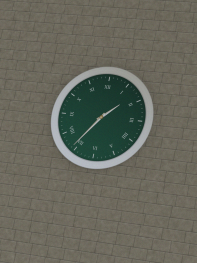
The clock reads 1,36
